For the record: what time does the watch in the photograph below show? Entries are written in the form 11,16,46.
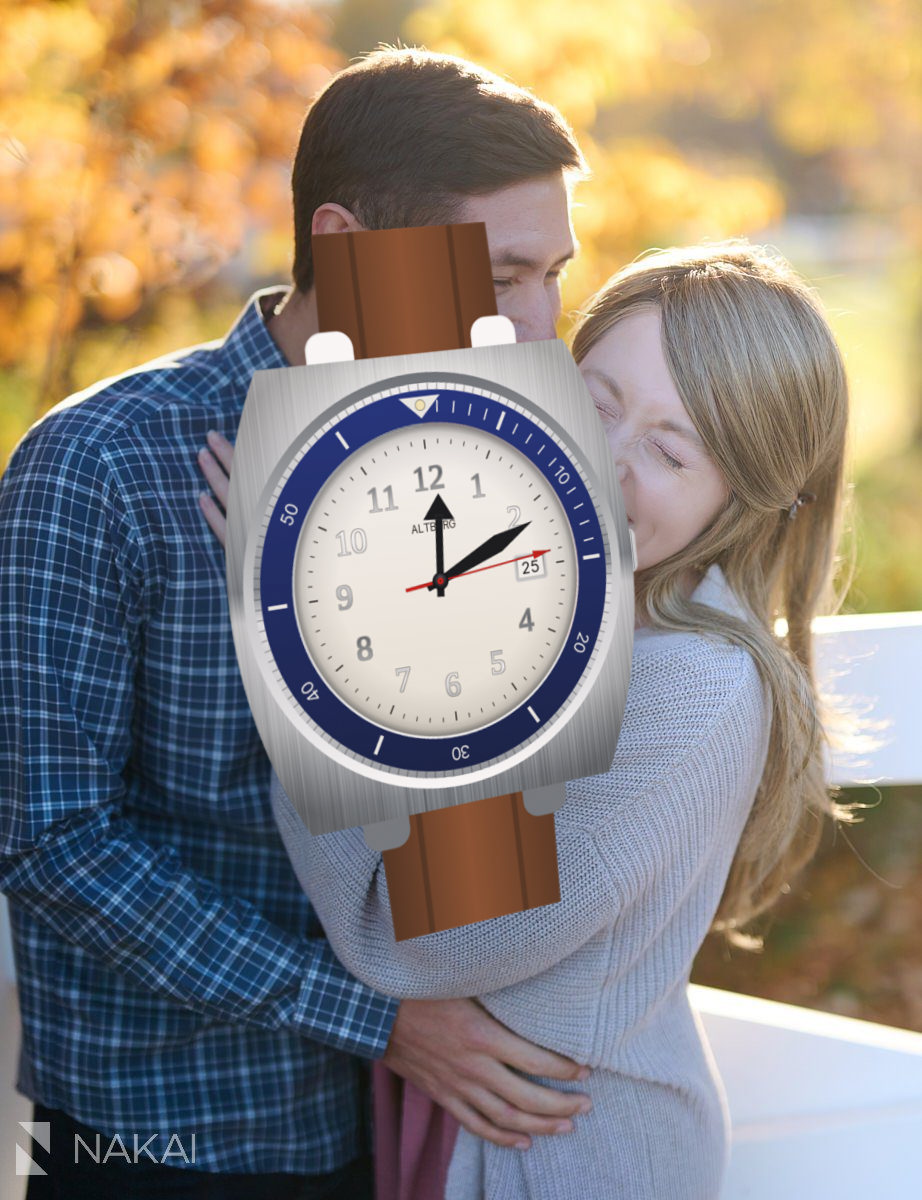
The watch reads 12,11,14
